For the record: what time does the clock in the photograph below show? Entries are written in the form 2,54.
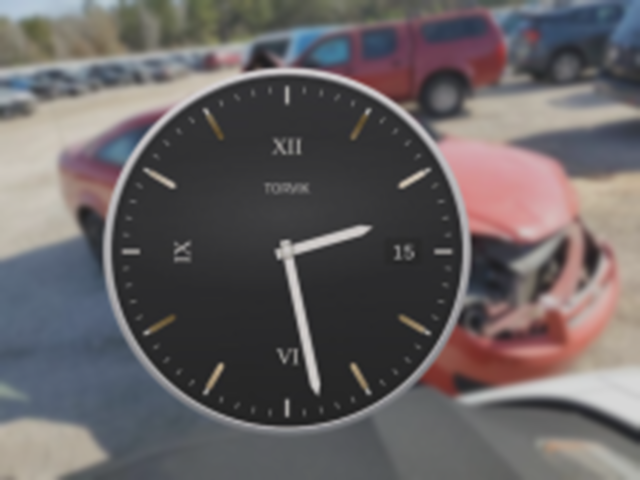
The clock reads 2,28
